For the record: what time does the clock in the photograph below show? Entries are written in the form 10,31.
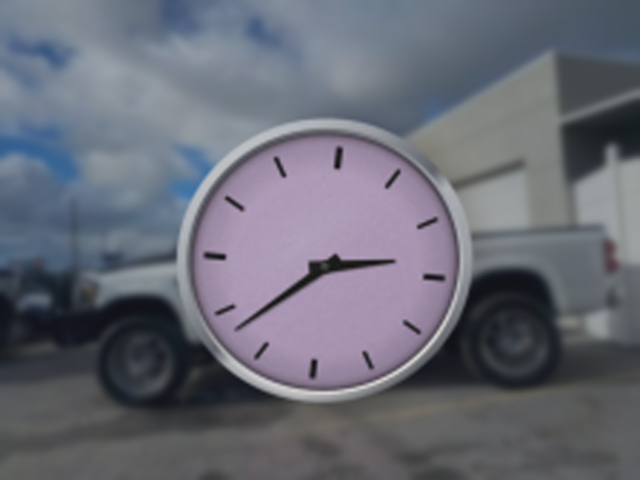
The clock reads 2,38
